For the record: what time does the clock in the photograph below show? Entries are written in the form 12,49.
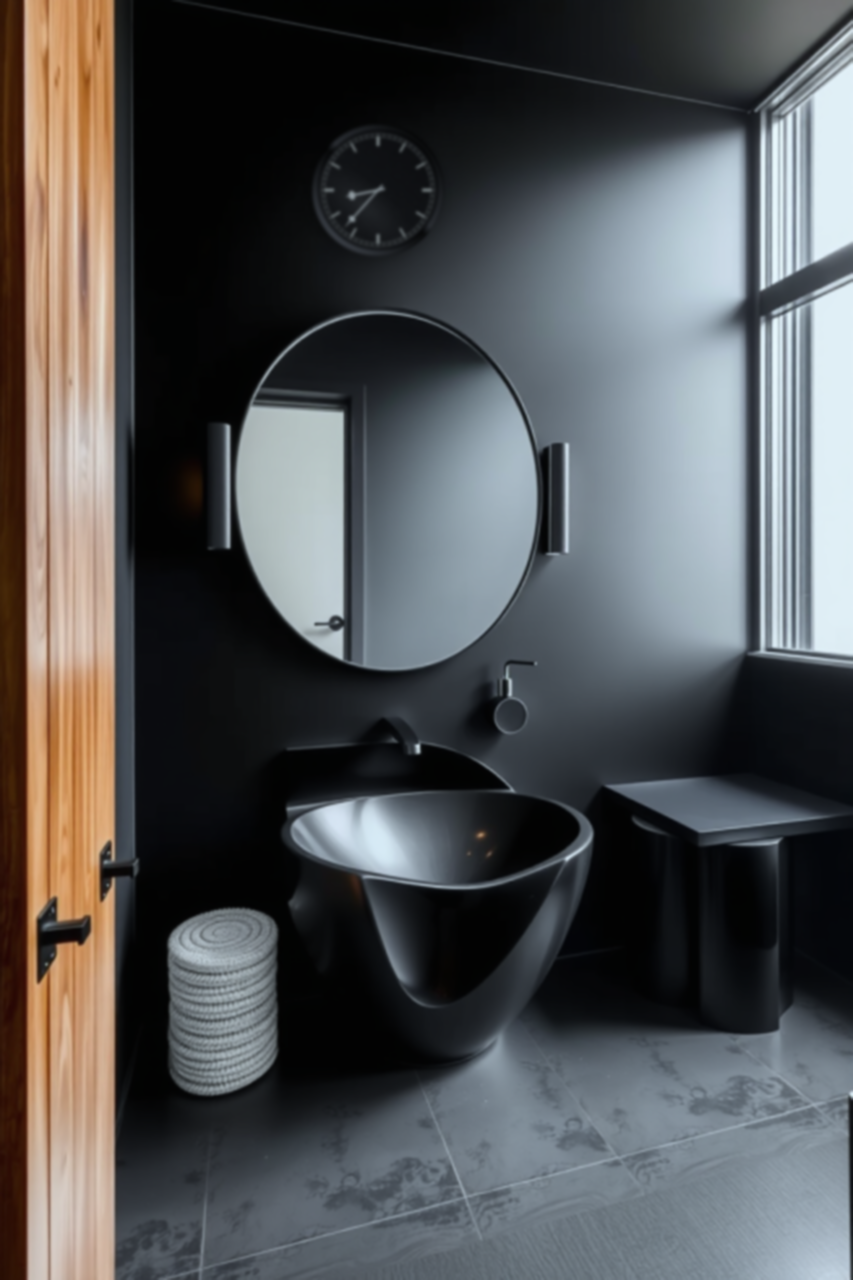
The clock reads 8,37
